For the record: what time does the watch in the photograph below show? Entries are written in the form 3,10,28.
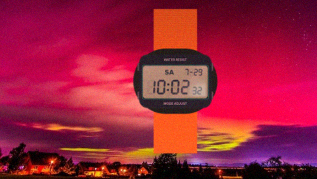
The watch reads 10,02,32
